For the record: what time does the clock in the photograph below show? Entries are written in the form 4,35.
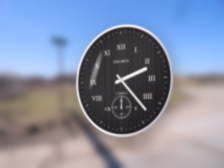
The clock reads 2,23
